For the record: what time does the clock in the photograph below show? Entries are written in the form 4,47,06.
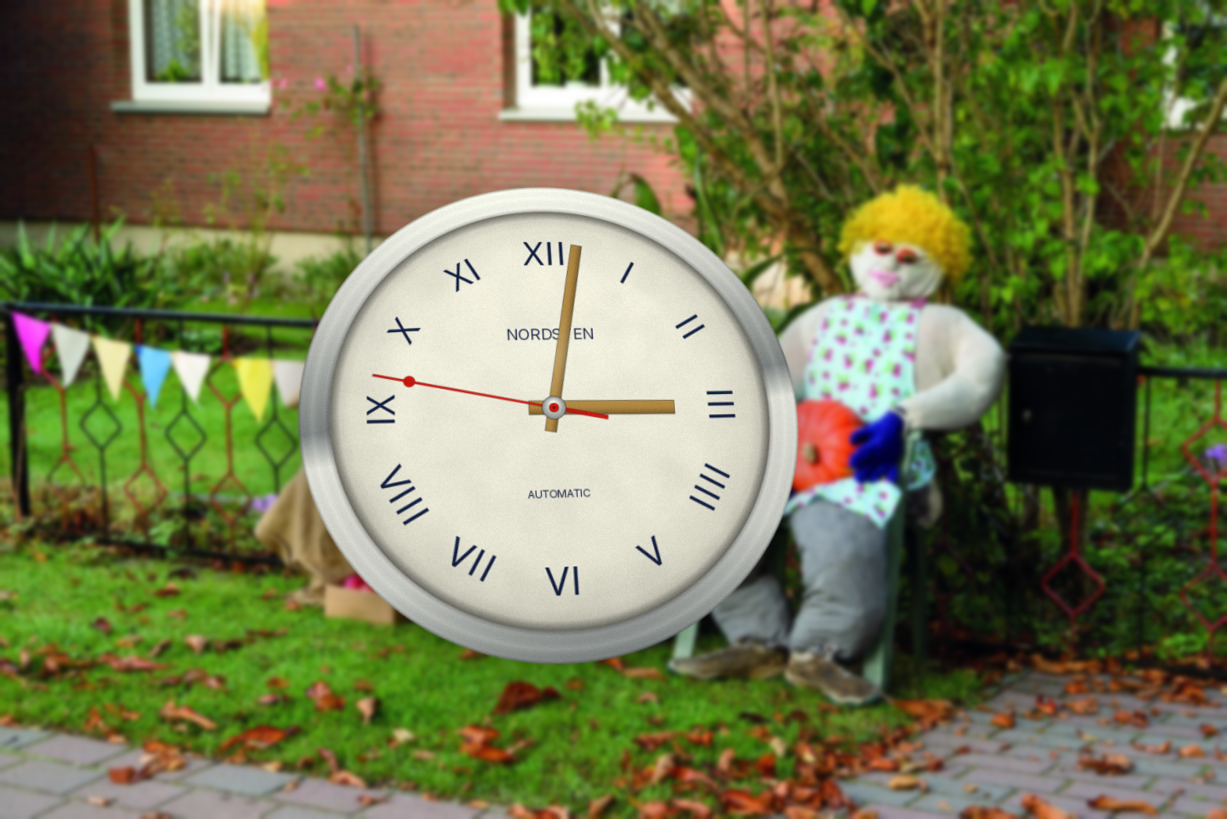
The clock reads 3,01,47
